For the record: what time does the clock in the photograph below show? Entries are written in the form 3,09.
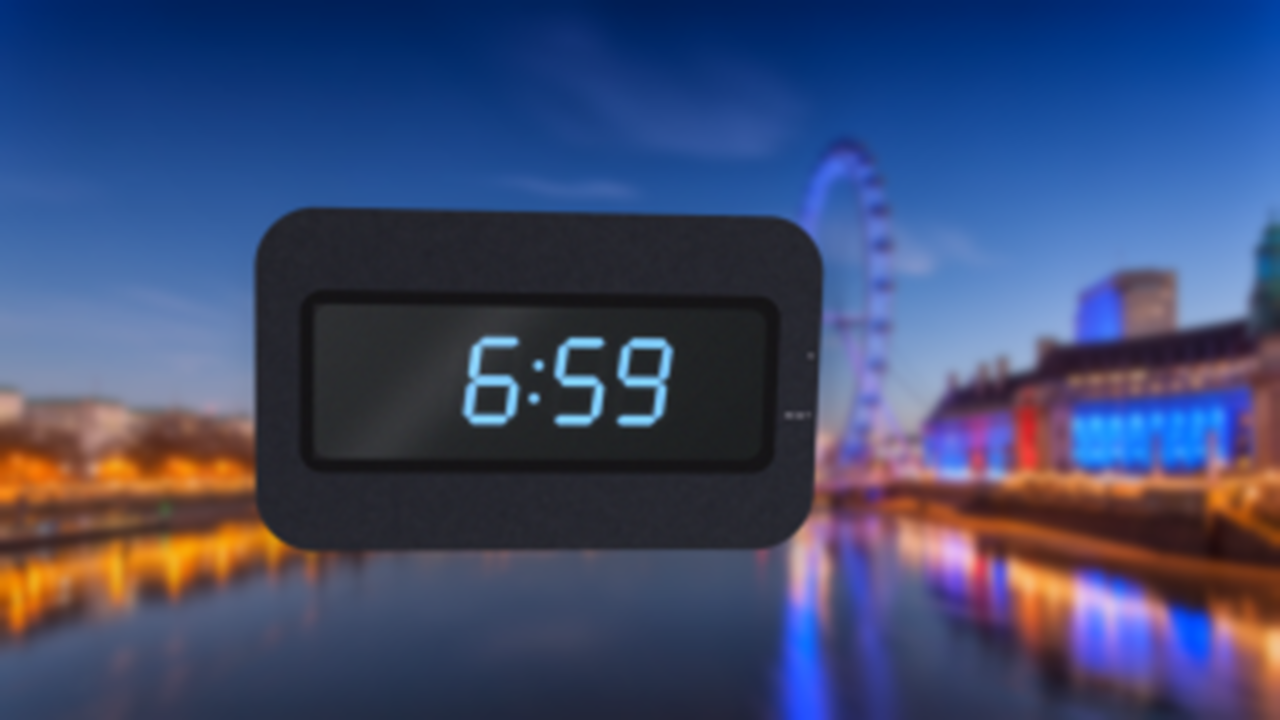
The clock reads 6,59
